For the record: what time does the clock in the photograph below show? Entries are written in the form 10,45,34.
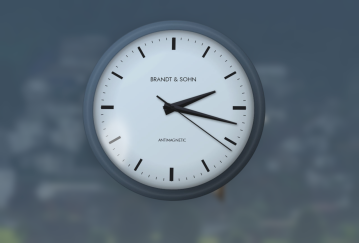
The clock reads 2,17,21
